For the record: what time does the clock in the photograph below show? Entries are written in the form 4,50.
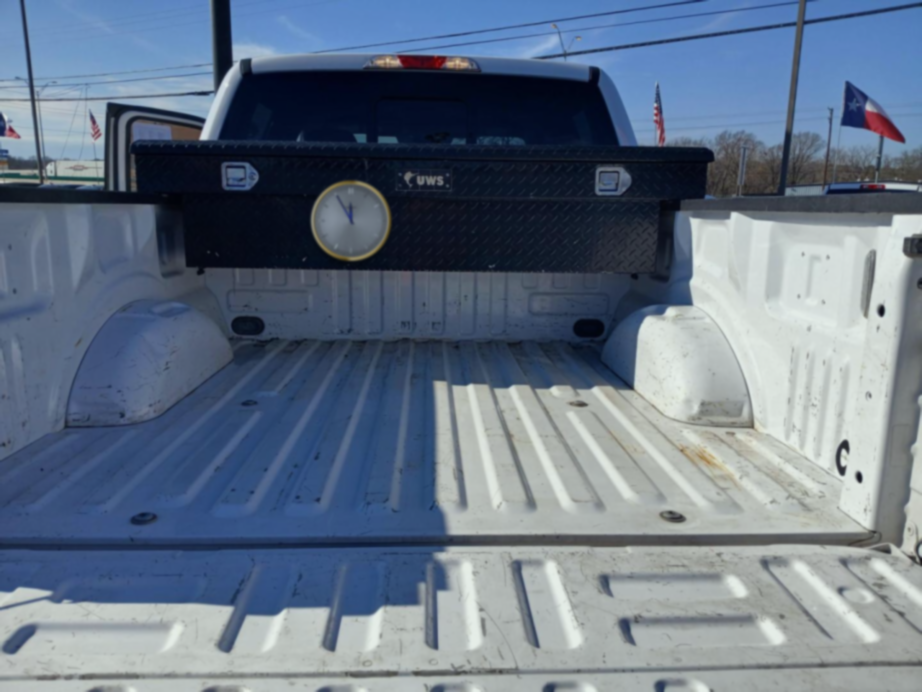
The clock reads 11,55
